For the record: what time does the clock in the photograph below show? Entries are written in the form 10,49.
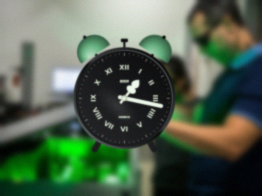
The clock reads 1,17
